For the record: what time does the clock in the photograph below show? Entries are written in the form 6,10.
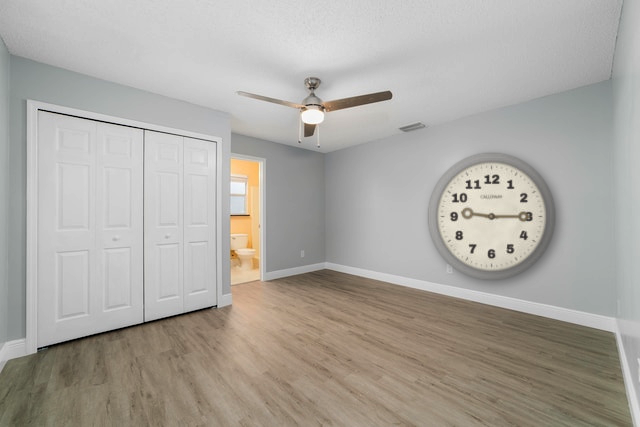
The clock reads 9,15
